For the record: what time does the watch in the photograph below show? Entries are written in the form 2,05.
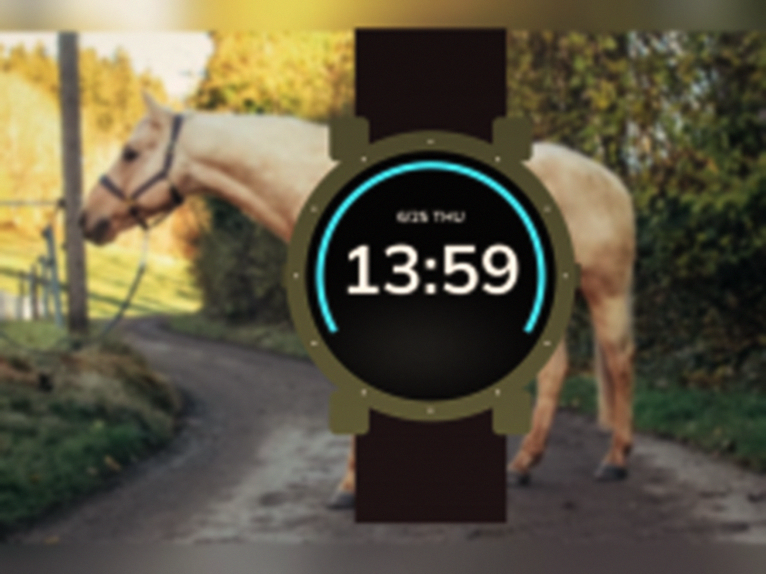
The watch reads 13,59
